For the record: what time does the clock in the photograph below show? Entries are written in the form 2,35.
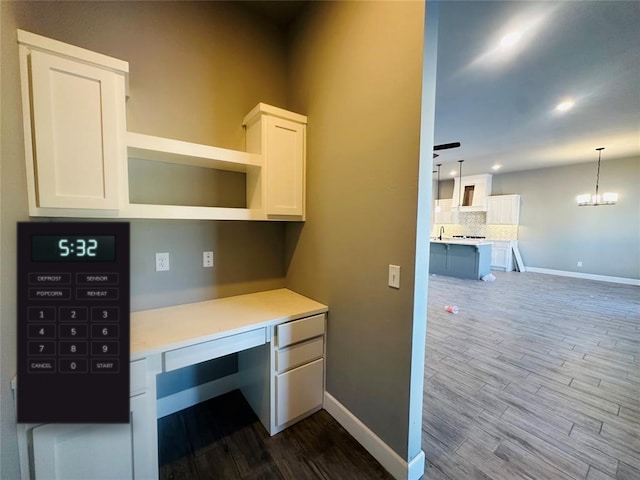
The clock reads 5,32
